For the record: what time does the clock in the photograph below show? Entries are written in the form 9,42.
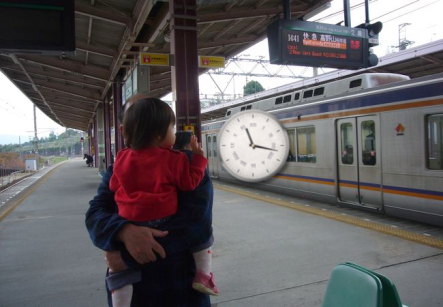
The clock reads 11,17
